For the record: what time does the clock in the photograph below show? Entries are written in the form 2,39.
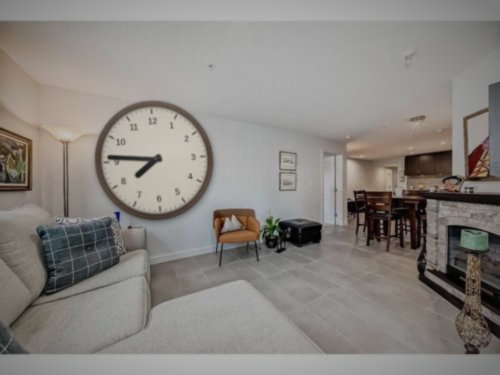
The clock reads 7,46
